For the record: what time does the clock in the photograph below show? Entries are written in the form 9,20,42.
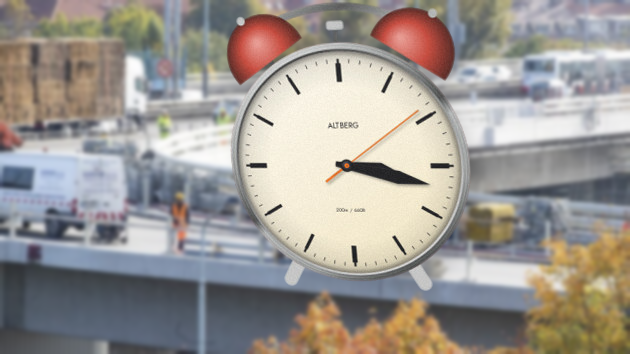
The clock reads 3,17,09
